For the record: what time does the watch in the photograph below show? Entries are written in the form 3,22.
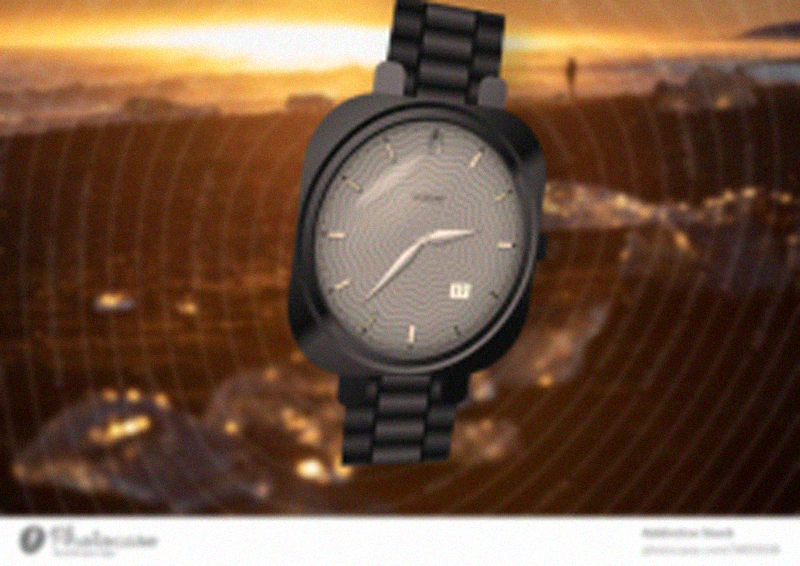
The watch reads 2,37
